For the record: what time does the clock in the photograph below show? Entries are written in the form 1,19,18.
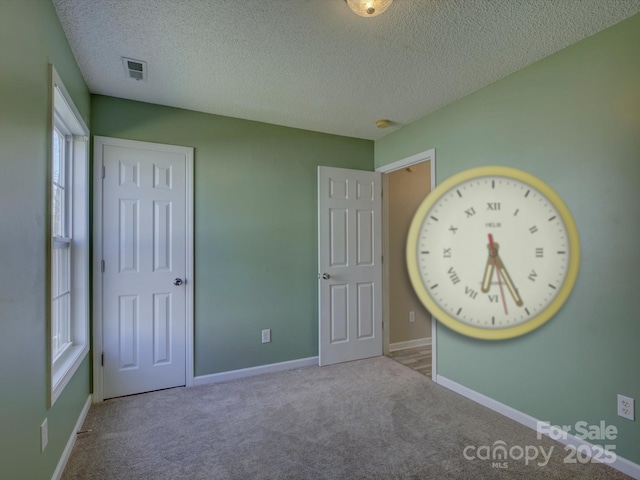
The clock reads 6,25,28
